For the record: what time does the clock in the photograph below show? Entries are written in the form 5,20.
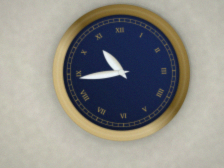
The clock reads 10,44
